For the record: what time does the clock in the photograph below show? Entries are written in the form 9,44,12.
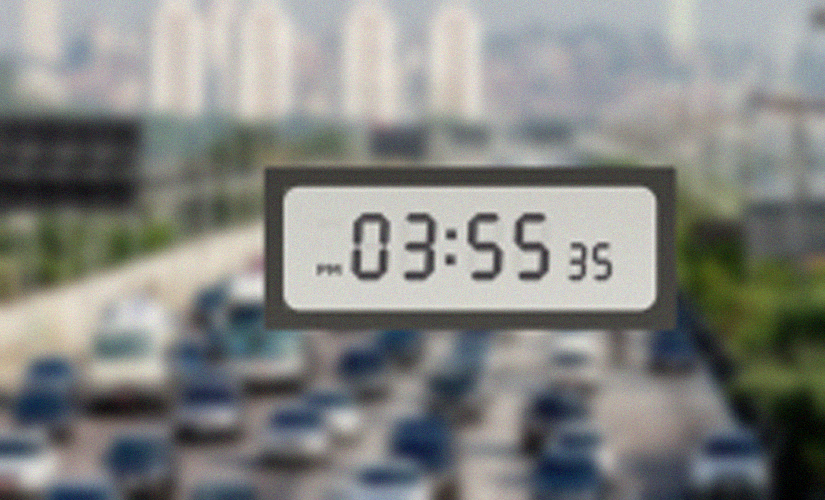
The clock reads 3,55,35
